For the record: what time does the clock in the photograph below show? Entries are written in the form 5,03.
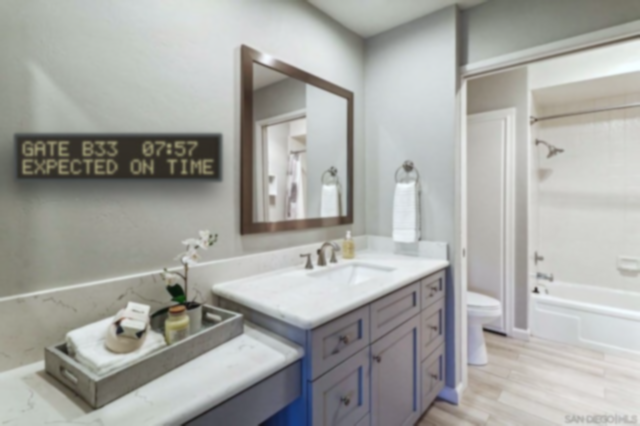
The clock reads 7,57
